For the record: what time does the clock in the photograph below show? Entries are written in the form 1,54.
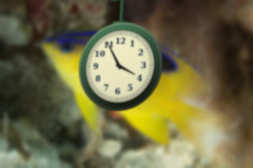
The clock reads 3,55
